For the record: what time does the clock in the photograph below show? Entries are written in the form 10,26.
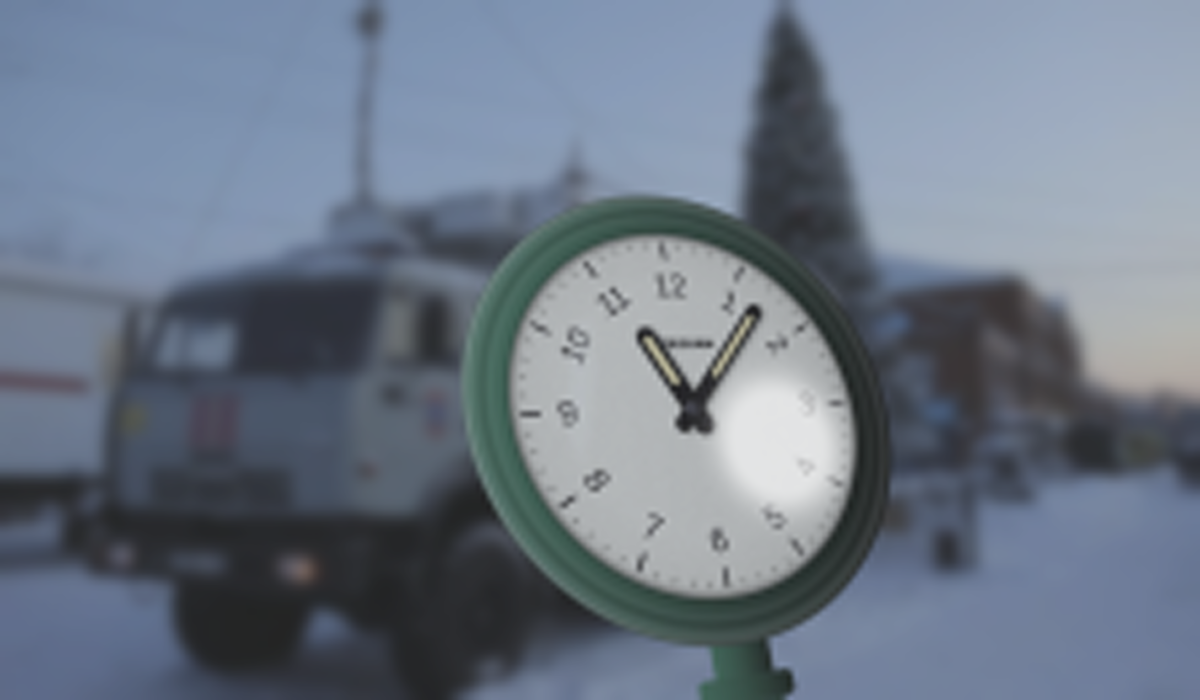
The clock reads 11,07
